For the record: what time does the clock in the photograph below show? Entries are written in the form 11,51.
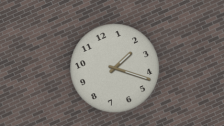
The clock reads 2,22
